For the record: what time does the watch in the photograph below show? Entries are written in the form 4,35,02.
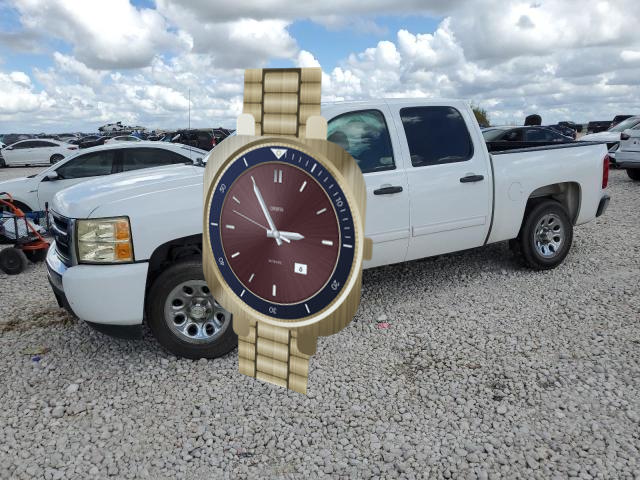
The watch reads 2,54,48
